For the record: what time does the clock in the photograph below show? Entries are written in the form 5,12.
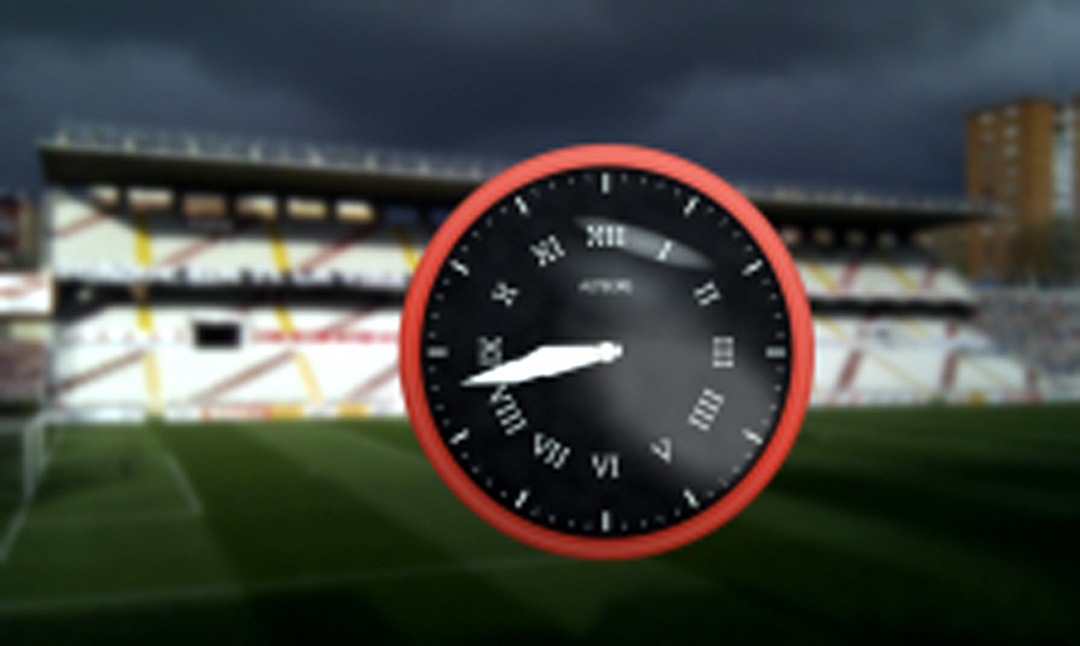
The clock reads 8,43
